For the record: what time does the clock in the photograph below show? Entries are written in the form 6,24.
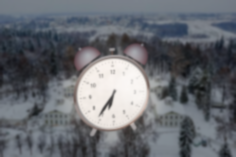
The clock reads 6,36
